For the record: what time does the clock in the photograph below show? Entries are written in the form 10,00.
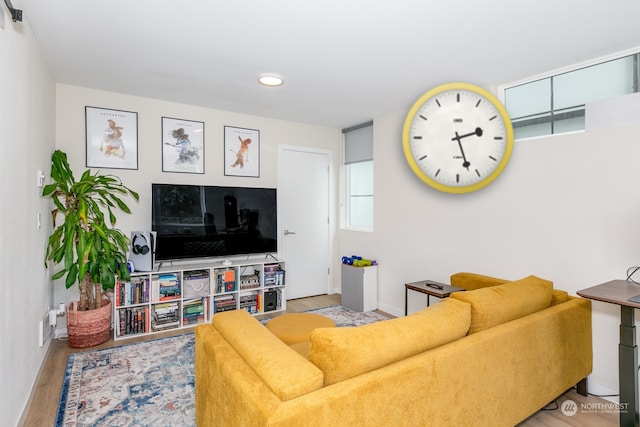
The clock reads 2,27
